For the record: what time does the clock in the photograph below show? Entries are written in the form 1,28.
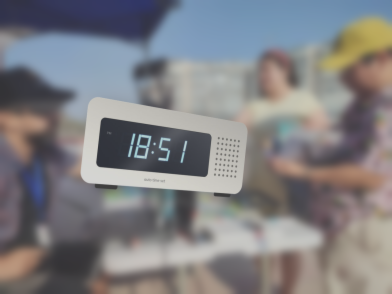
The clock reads 18,51
